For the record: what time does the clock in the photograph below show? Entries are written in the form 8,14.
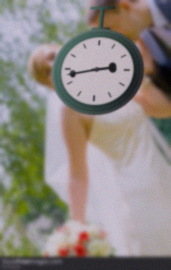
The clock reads 2,43
